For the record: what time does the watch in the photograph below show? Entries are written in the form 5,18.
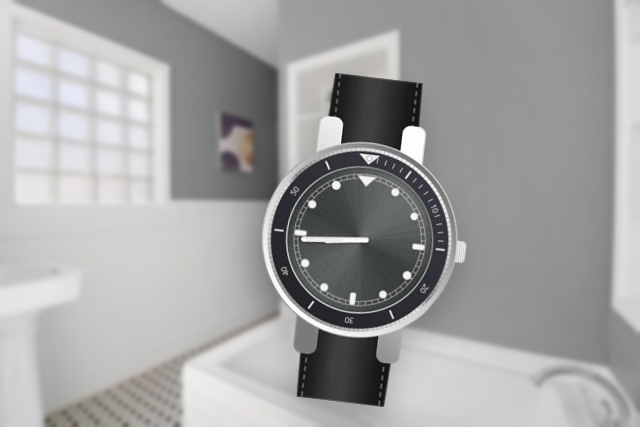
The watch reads 8,44
